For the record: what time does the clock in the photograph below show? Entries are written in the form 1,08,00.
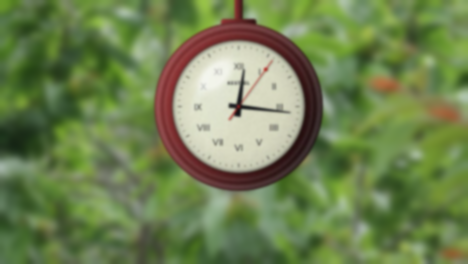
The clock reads 12,16,06
